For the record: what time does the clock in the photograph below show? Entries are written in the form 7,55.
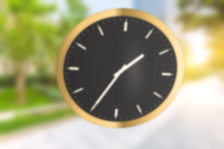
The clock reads 1,35
